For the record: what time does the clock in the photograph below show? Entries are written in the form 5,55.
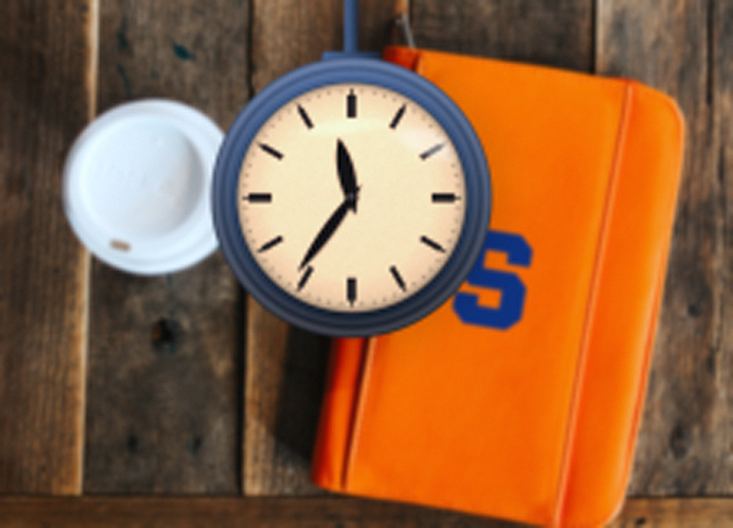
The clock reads 11,36
